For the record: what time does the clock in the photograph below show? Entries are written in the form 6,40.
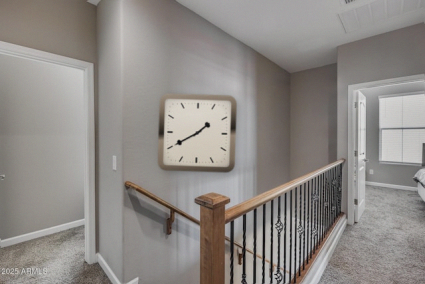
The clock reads 1,40
